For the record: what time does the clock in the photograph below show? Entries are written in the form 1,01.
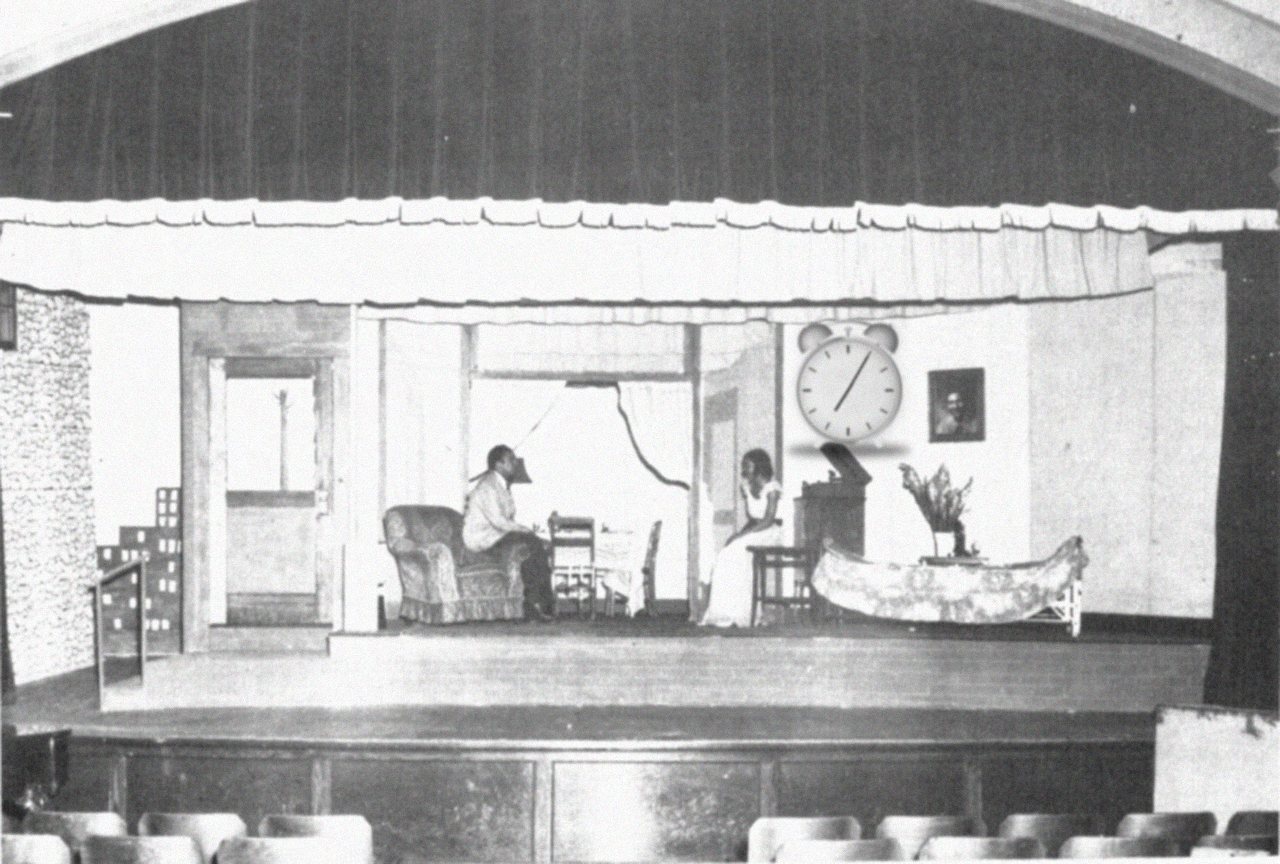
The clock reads 7,05
